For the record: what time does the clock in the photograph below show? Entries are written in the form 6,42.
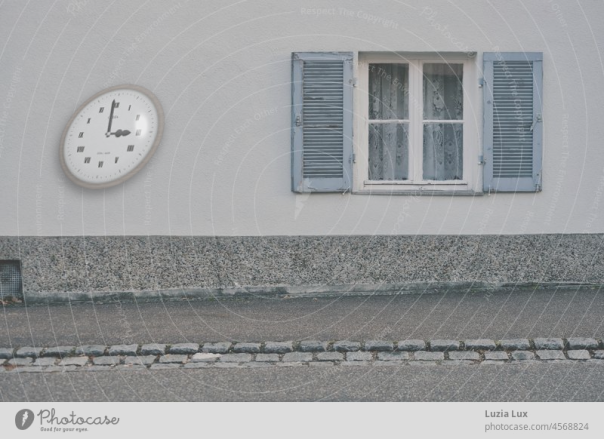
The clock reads 2,59
